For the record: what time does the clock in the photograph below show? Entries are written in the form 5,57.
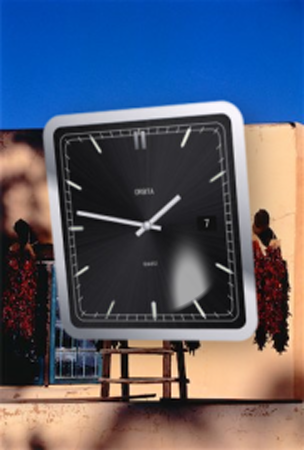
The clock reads 1,47
